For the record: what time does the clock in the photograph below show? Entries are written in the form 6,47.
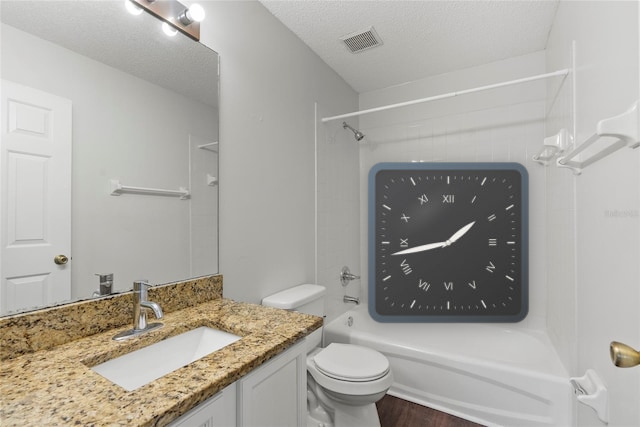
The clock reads 1,43
